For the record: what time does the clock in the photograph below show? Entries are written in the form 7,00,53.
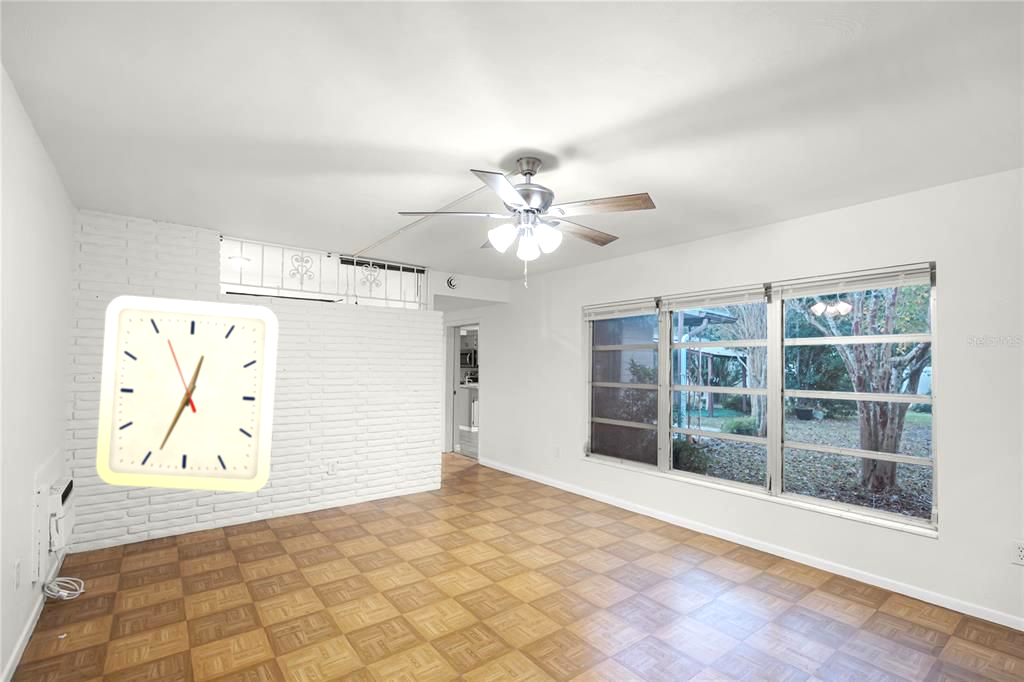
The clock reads 12,33,56
